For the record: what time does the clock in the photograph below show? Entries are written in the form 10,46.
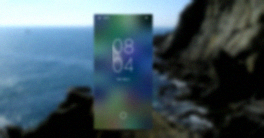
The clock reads 8,04
